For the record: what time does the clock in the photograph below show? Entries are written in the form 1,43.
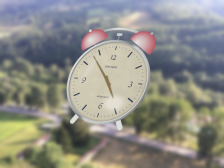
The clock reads 4,53
